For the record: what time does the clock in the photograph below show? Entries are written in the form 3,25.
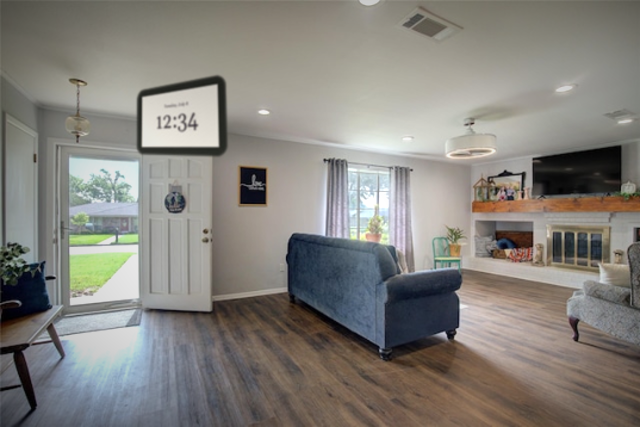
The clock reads 12,34
